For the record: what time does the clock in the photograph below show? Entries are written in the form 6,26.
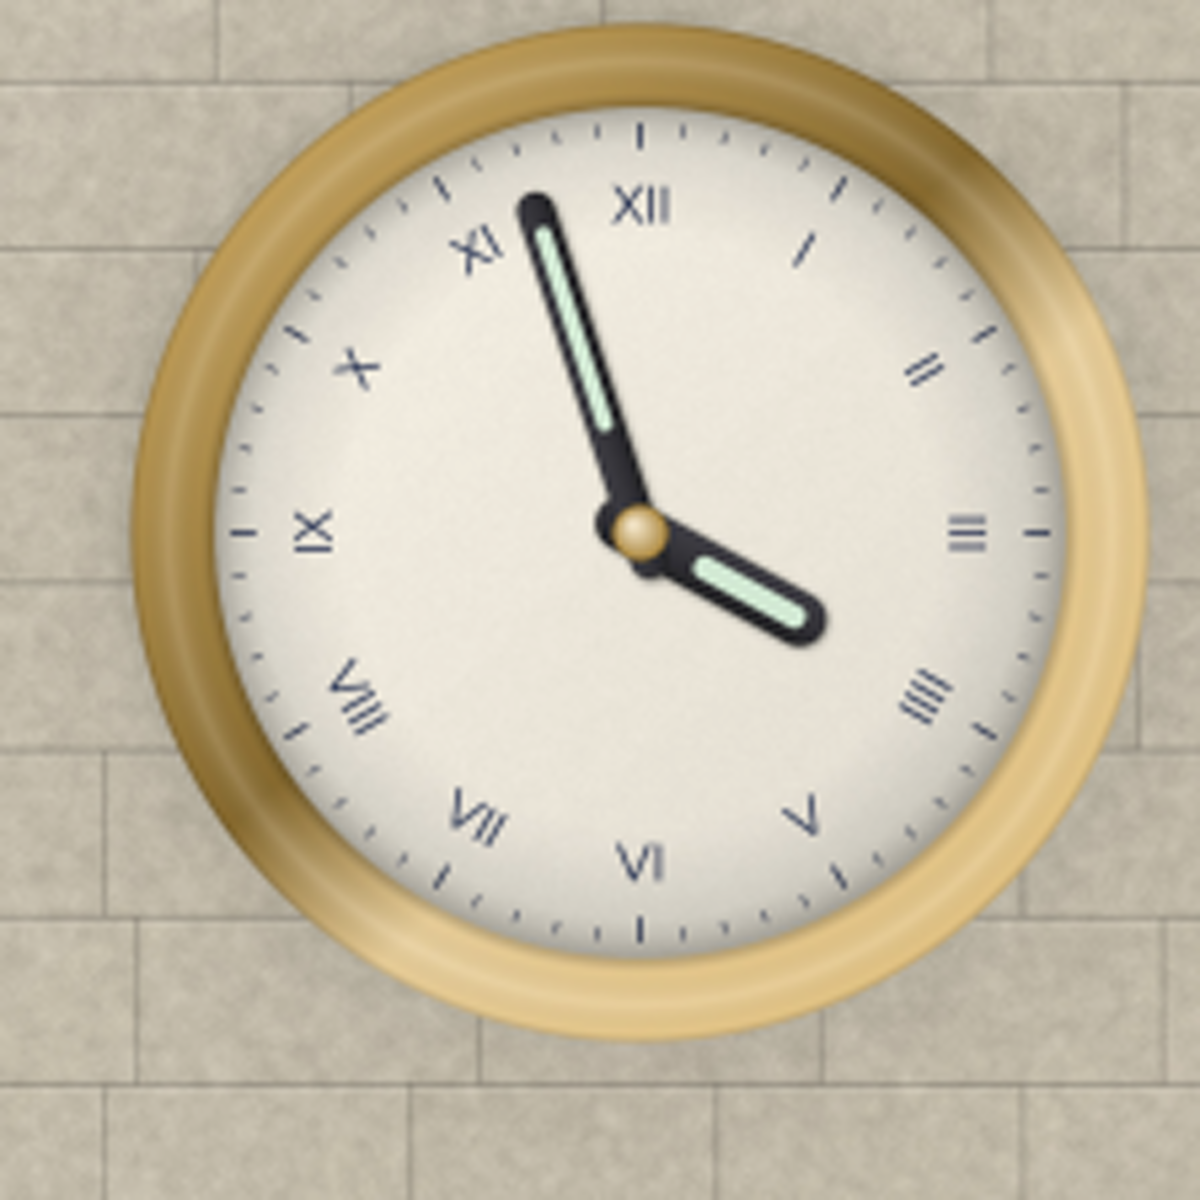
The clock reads 3,57
